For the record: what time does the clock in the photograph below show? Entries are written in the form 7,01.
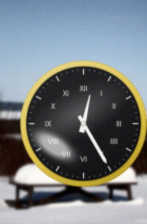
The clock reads 12,25
